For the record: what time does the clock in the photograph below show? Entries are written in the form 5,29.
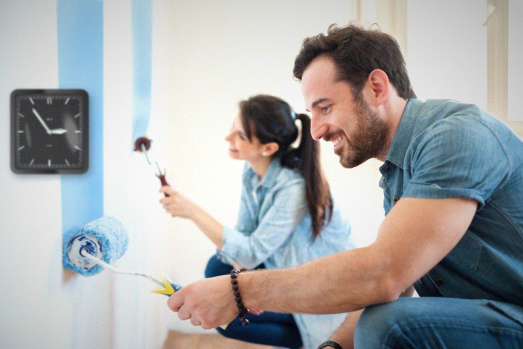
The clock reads 2,54
